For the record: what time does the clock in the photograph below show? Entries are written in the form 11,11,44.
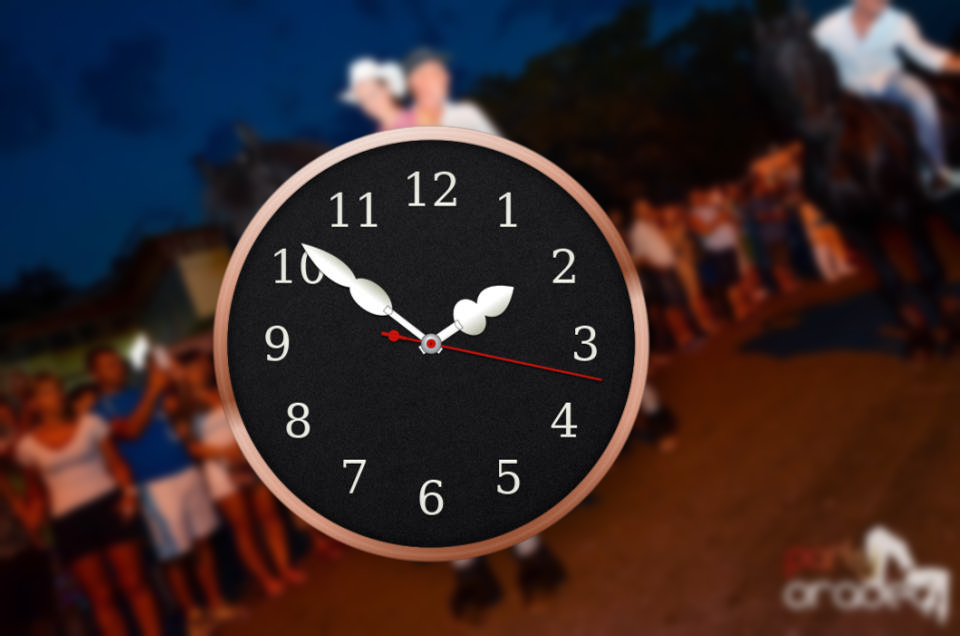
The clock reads 1,51,17
